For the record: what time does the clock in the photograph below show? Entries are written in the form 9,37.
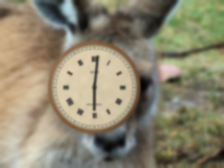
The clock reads 6,01
